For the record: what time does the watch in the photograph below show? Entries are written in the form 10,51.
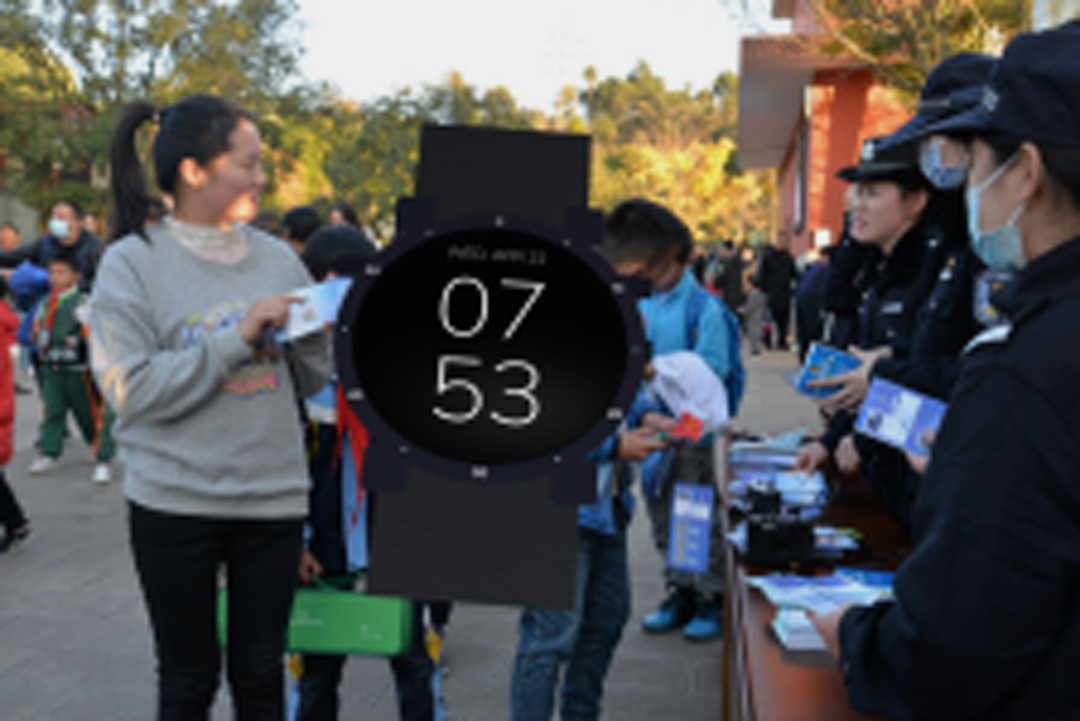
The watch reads 7,53
